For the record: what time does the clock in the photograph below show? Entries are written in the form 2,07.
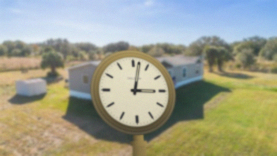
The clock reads 3,02
